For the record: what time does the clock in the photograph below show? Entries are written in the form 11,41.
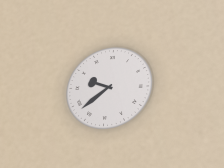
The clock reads 9,38
